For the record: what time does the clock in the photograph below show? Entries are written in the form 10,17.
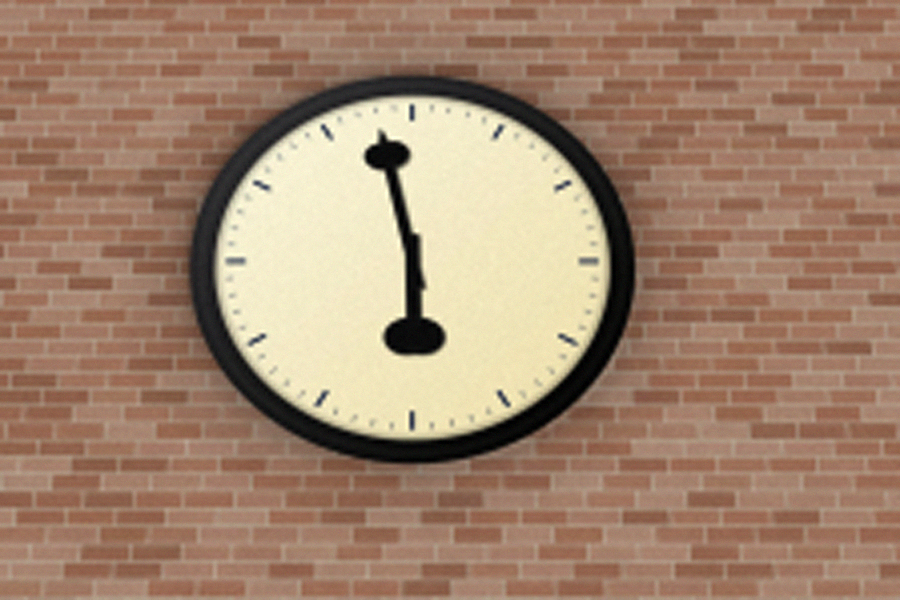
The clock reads 5,58
